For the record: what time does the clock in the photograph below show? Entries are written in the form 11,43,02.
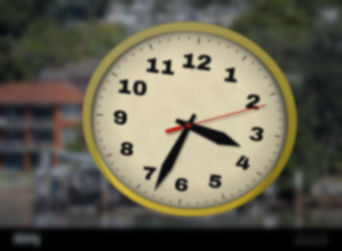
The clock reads 3,33,11
